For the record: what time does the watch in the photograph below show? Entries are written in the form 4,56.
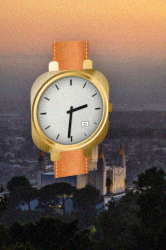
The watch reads 2,31
